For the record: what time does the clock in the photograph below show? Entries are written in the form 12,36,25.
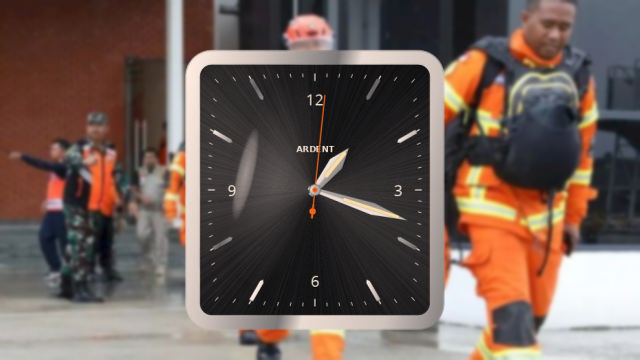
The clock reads 1,18,01
